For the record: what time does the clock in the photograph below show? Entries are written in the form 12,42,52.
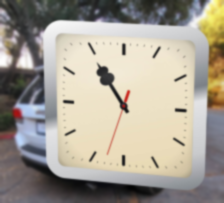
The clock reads 10,54,33
